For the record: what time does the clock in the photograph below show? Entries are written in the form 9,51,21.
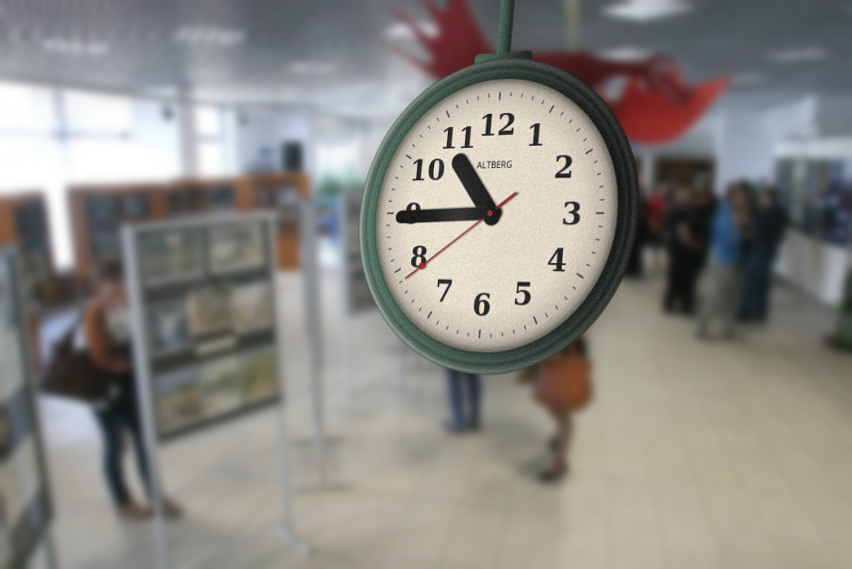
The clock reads 10,44,39
